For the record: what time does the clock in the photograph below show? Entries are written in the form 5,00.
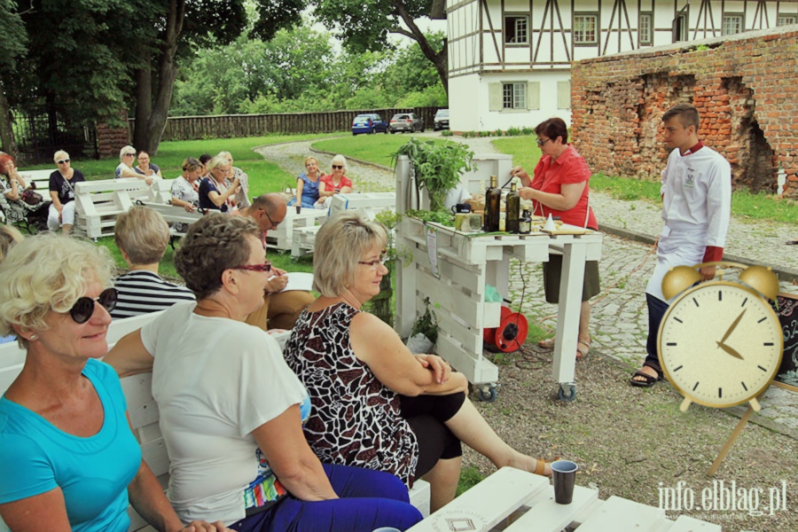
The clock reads 4,06
